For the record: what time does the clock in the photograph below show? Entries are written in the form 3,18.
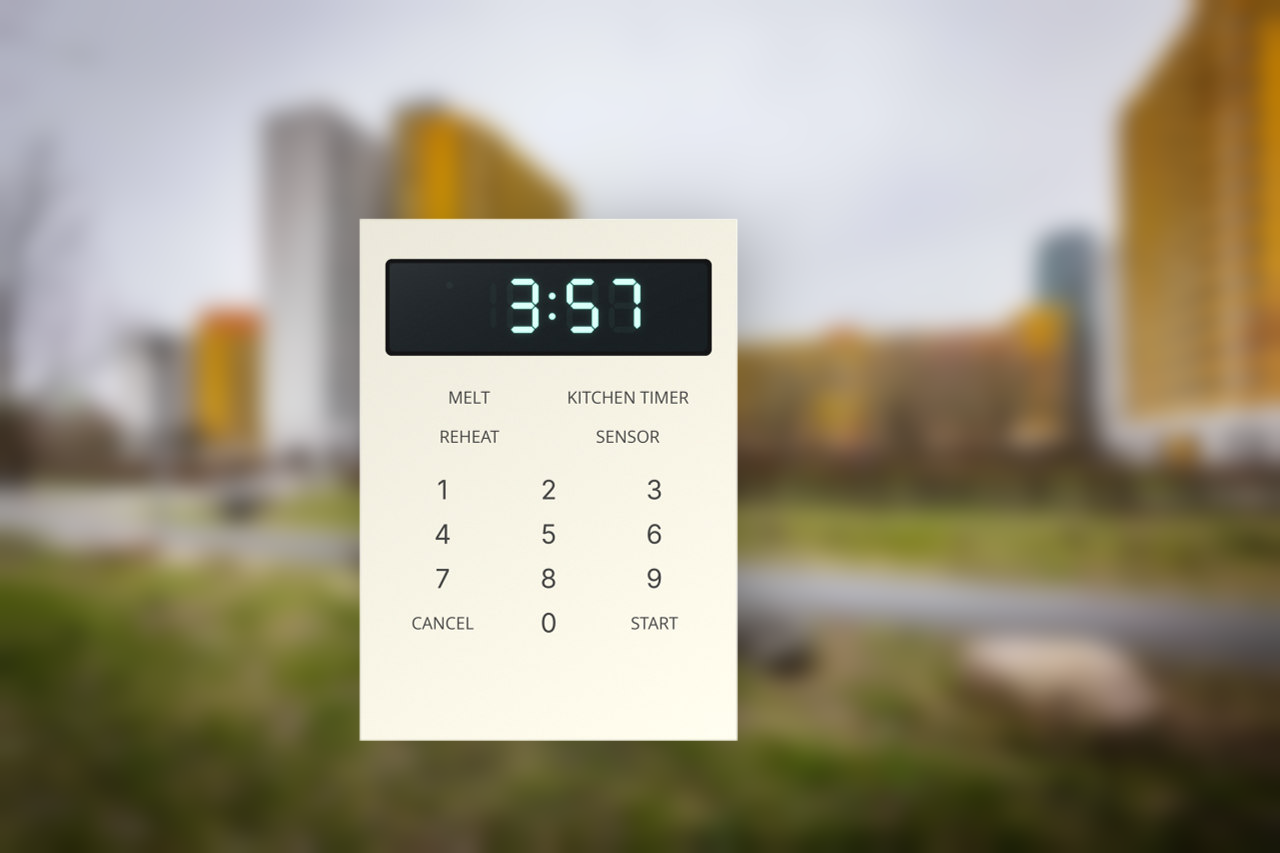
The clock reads 3,57
